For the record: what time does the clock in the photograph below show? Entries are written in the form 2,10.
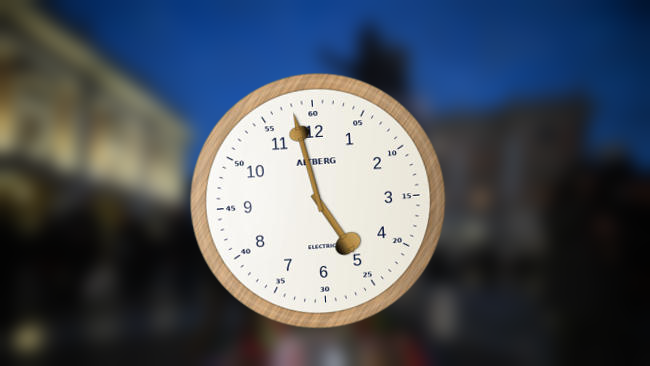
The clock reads 4,58
